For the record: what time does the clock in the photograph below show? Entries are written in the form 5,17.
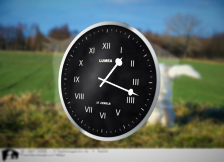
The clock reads 1,18
